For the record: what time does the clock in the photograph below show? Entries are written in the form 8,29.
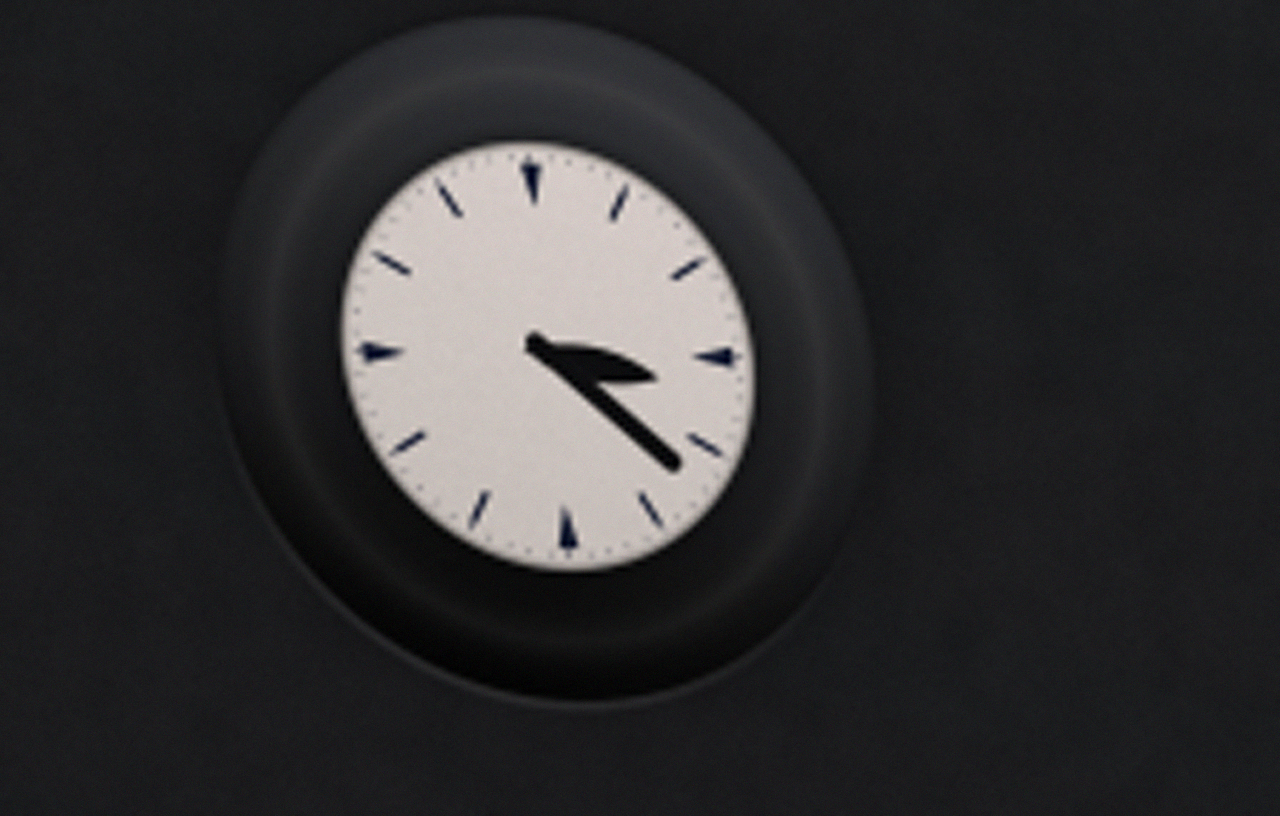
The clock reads 3,22
